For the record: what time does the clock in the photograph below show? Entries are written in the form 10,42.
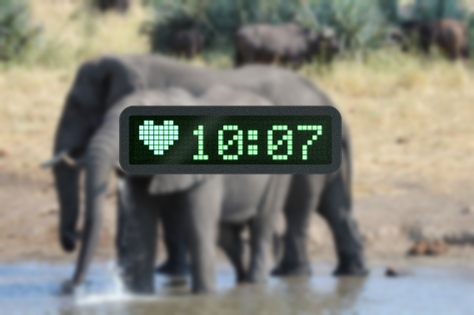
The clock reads 10,07
